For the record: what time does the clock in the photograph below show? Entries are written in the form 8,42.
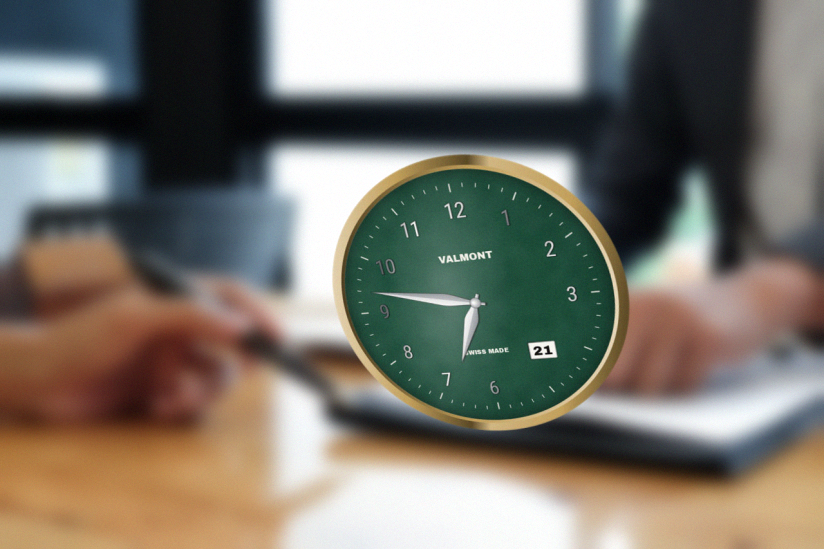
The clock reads 6,47
